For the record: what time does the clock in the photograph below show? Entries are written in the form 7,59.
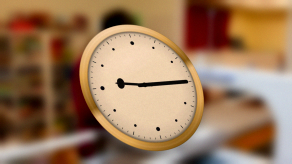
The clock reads 9,15
